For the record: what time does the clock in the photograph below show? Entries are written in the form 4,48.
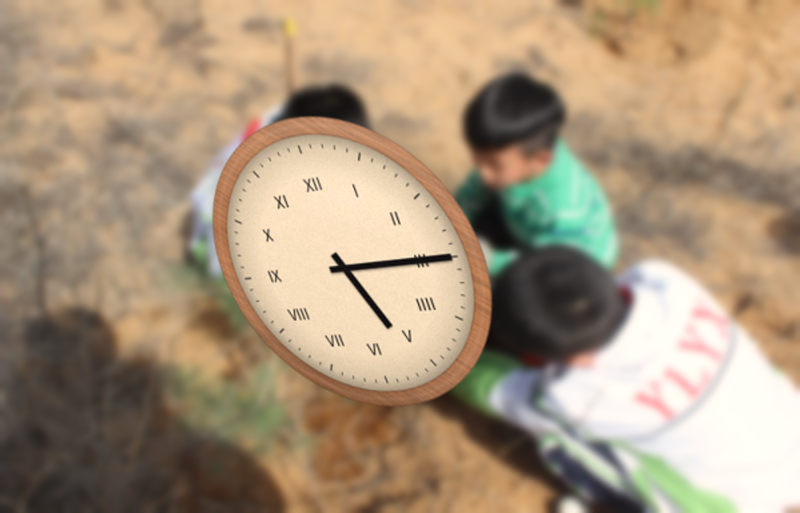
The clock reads 5,15
